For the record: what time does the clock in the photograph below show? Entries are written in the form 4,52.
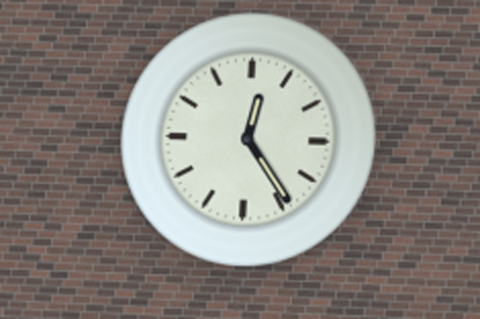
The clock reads 12,24
